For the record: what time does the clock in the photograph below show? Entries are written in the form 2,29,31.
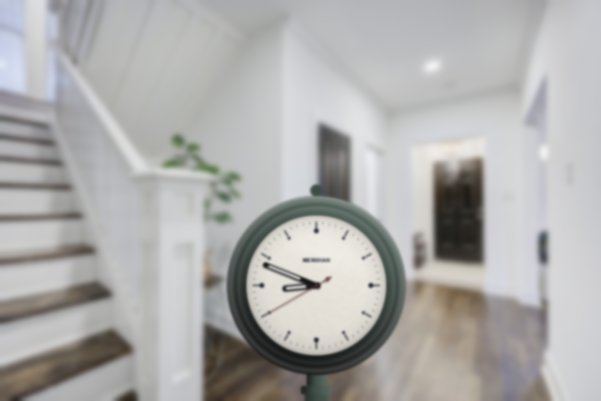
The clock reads 8,48,40
